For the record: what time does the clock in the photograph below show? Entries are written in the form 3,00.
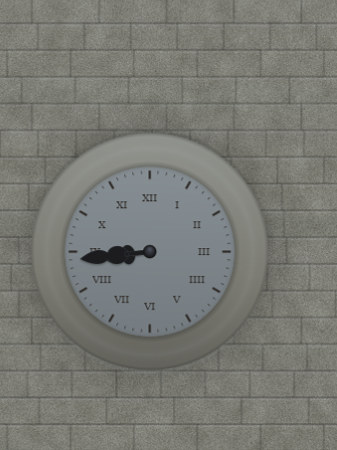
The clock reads 8,44
